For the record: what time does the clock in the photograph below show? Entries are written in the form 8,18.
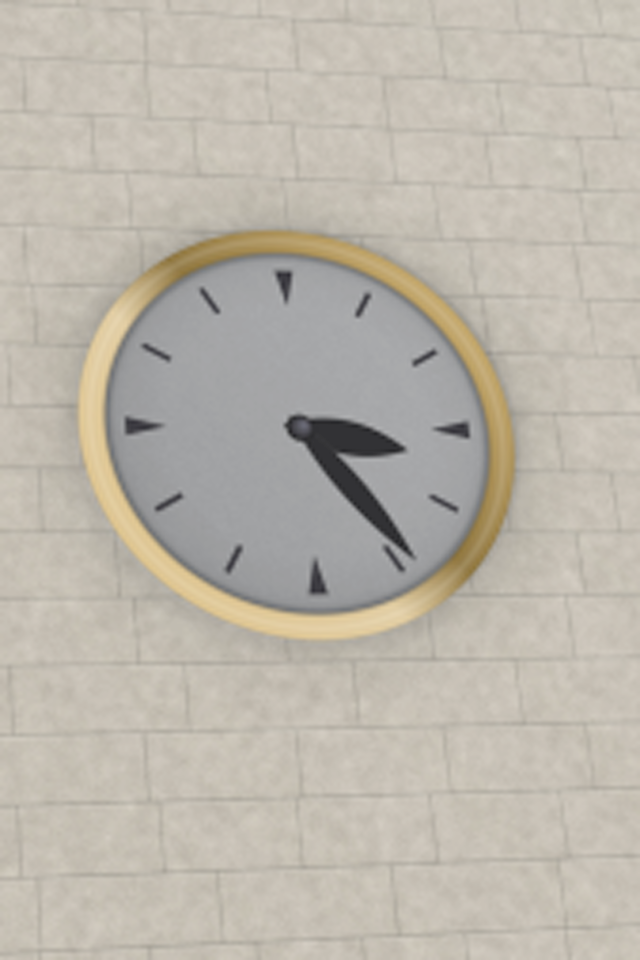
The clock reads 3,24
